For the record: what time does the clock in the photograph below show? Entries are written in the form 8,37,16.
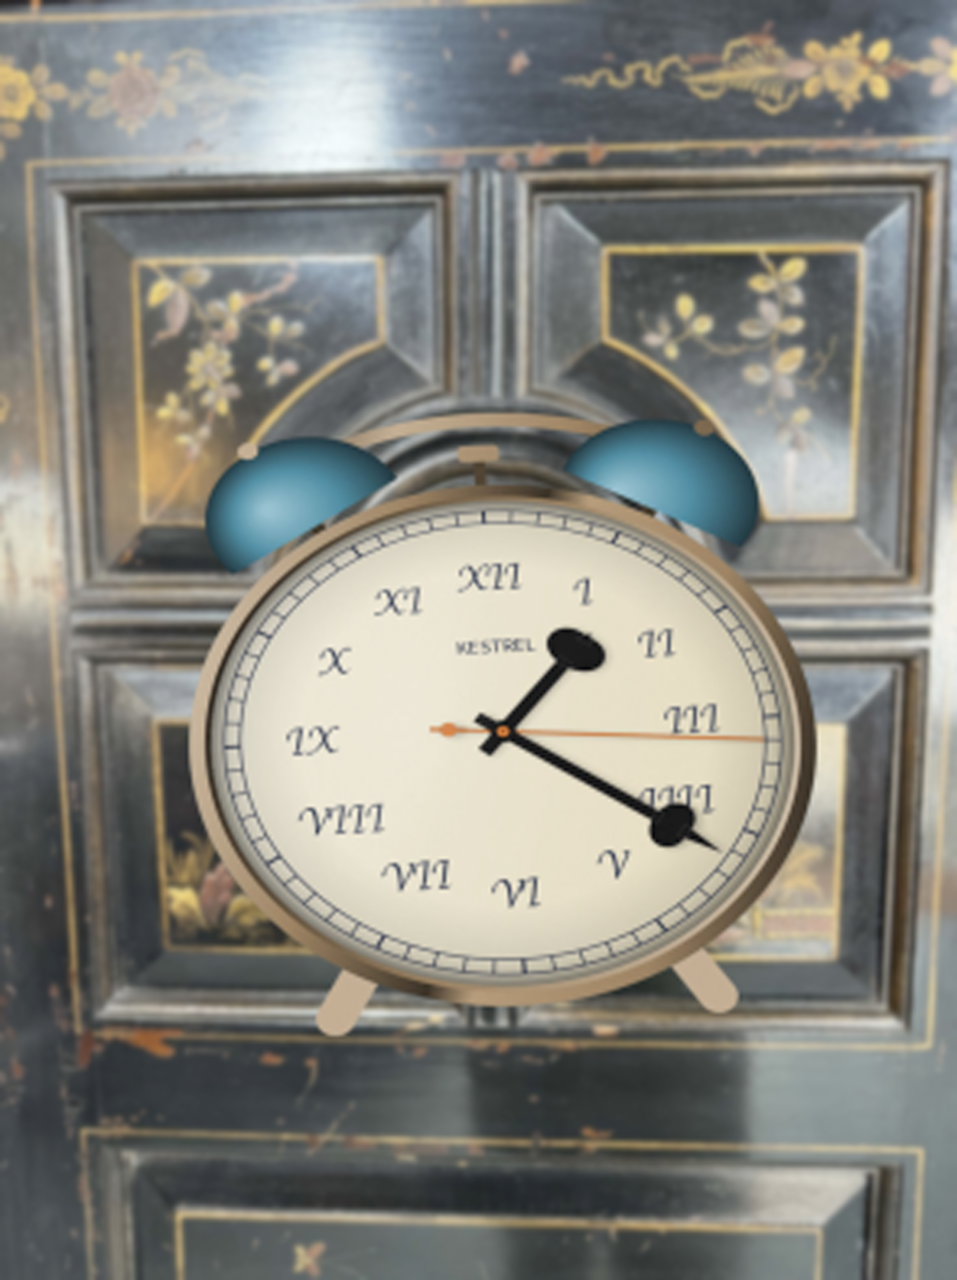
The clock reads 1,21,16
